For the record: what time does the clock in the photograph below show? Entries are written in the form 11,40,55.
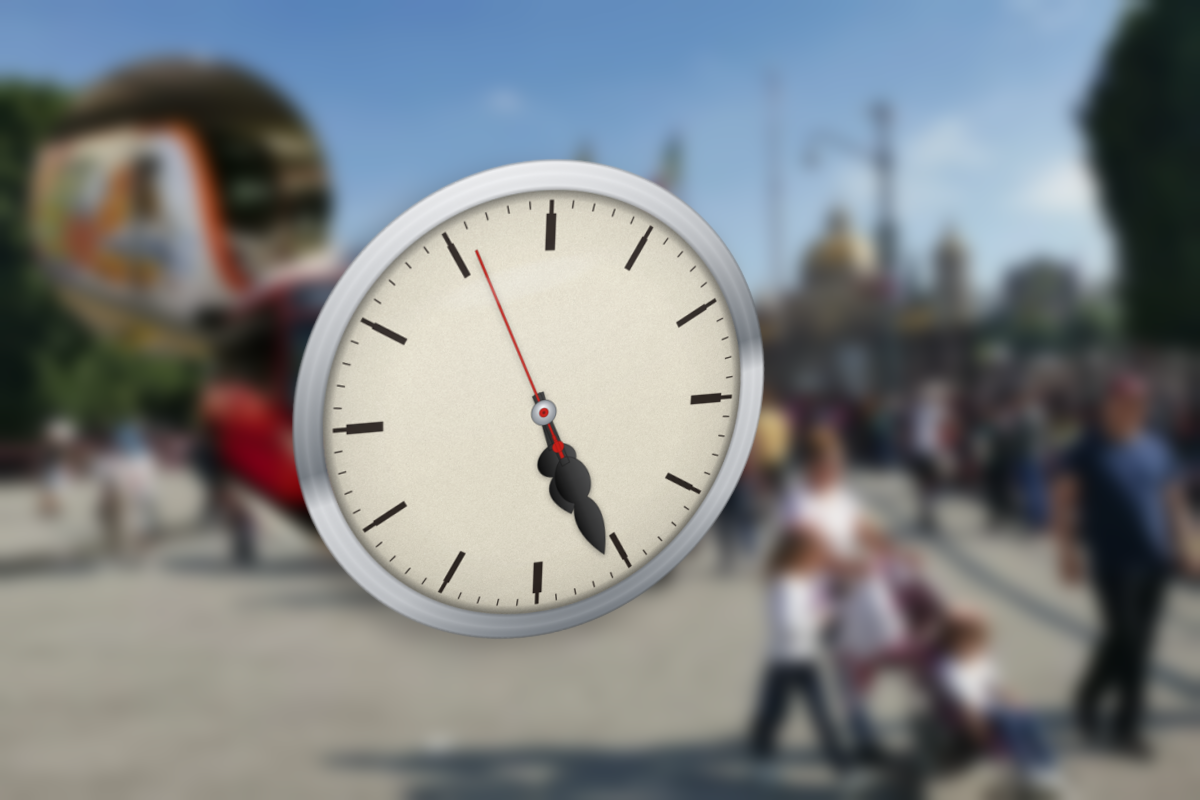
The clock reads 5,25,56
